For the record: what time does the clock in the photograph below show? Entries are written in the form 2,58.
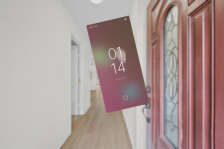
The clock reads 1,14
